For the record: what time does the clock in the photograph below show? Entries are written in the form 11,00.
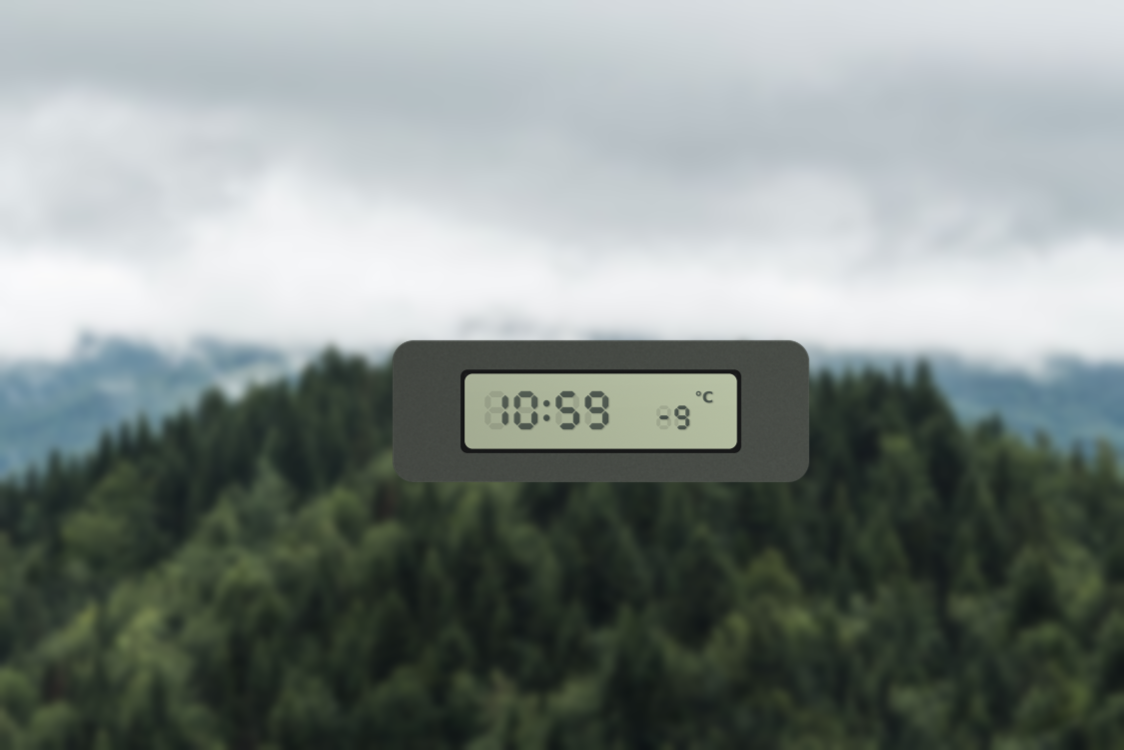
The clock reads 10,59
